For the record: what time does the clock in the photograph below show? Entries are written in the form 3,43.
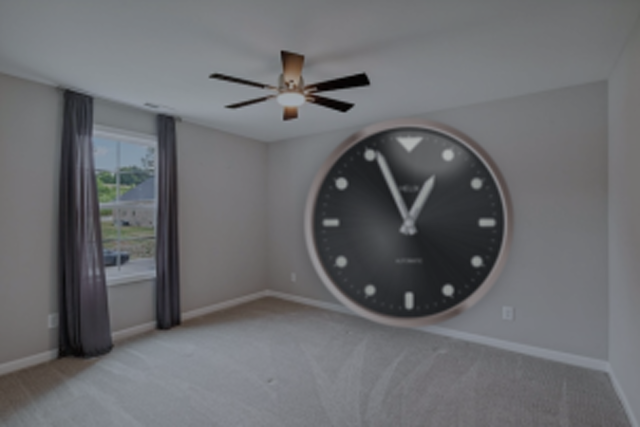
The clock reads 12,56
